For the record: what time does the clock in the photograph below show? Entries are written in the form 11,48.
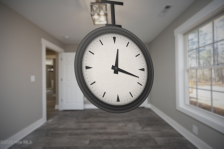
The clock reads 12,18
